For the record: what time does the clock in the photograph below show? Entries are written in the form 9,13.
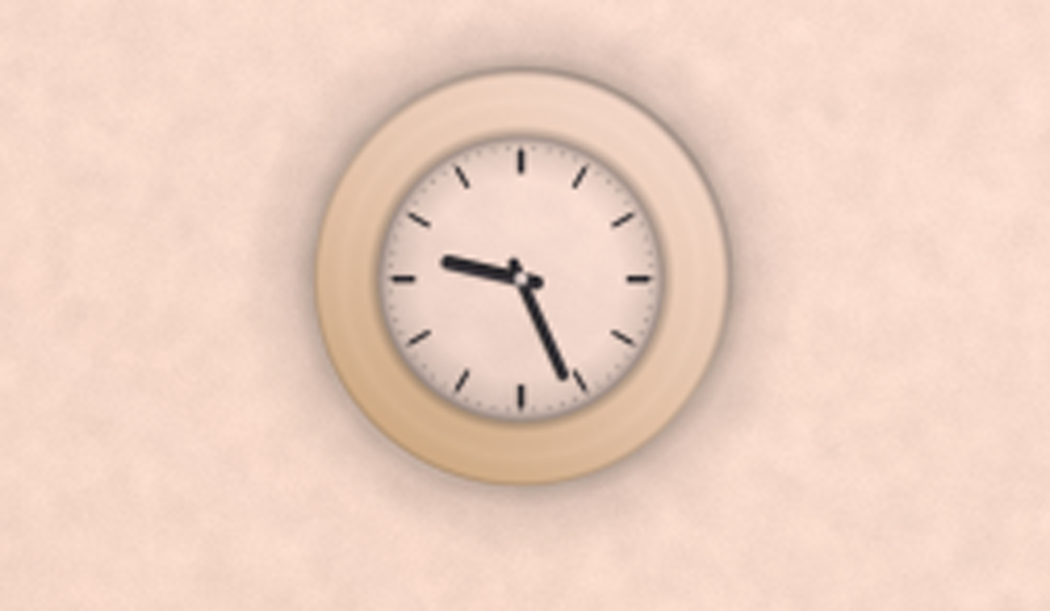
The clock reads 9,26
